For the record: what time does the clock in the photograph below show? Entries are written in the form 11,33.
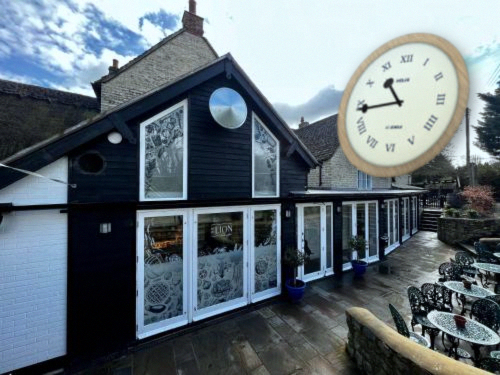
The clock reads 10,44
